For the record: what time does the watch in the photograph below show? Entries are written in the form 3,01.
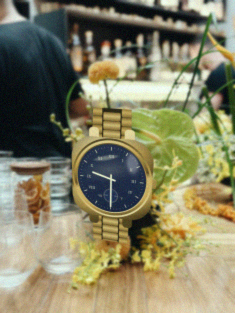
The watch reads 9,30
